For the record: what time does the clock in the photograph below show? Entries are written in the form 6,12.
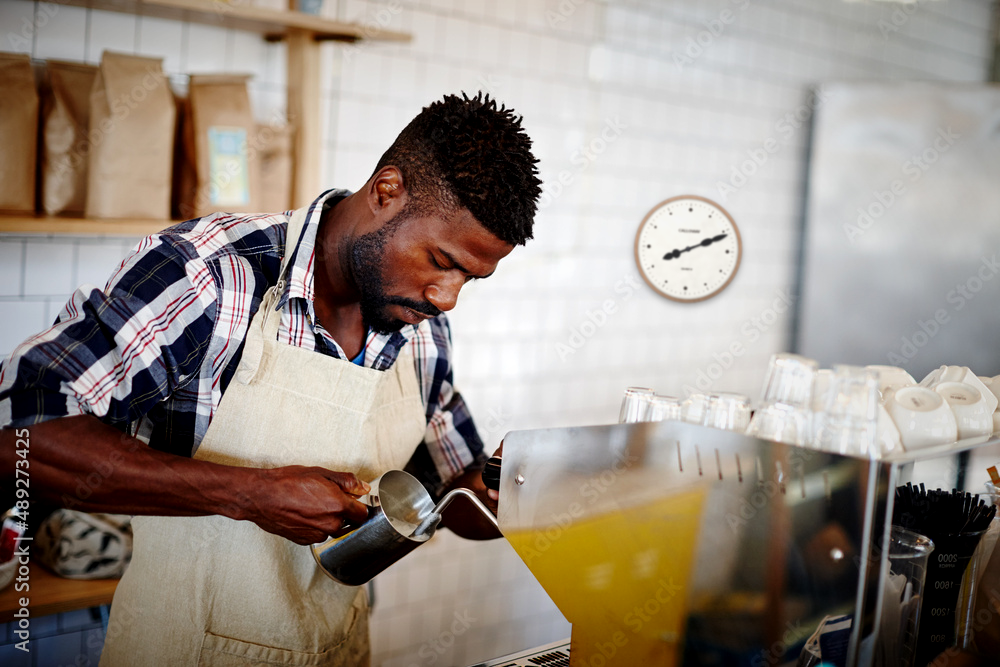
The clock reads 8,11
